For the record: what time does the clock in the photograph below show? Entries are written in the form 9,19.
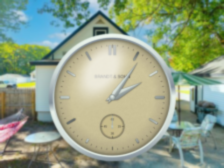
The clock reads 2,06
